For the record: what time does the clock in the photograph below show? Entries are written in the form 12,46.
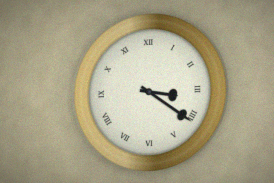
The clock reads 3,21
